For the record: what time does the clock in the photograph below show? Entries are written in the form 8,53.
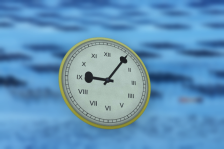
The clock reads 9,06
